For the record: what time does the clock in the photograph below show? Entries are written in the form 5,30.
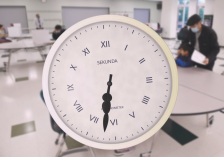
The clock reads 6,32
